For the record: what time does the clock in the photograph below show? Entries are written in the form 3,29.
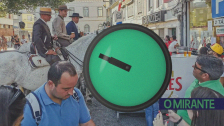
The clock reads 9,49
